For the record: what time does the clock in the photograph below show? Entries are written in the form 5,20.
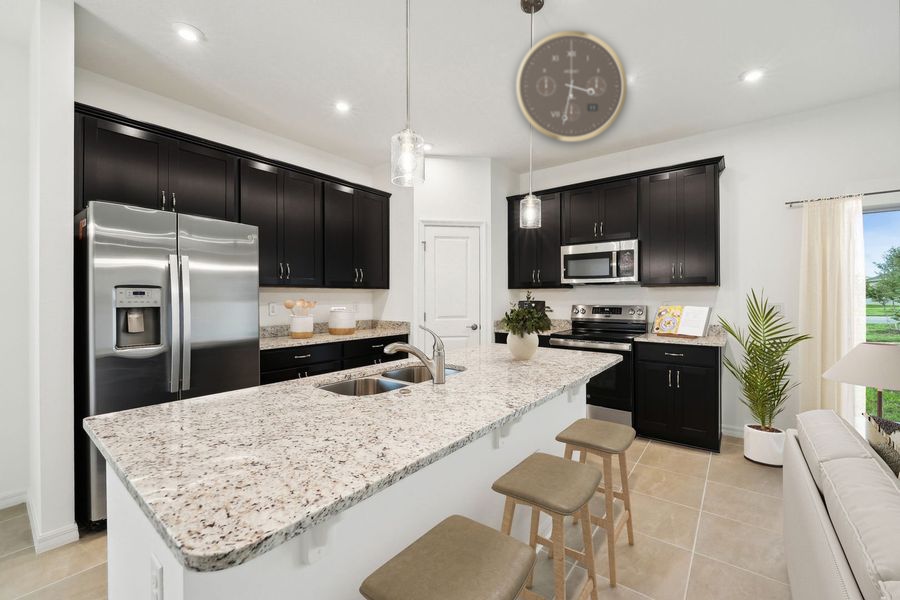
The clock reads 3,32
